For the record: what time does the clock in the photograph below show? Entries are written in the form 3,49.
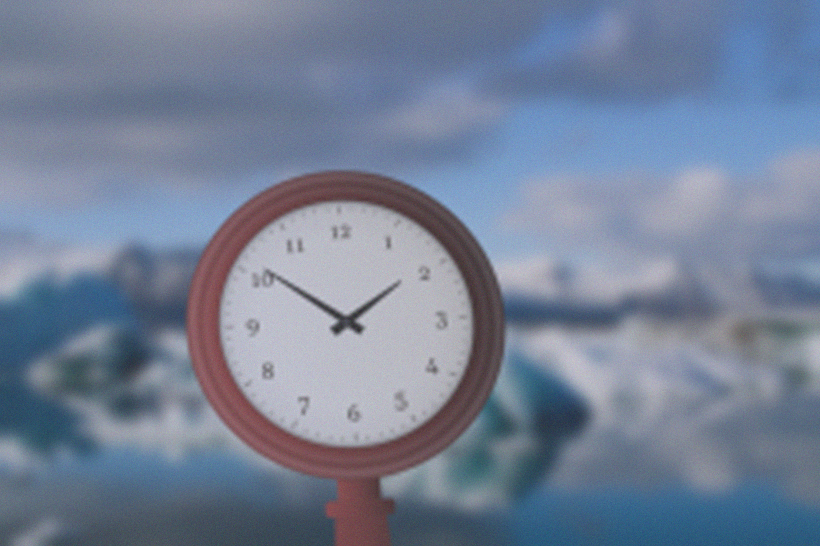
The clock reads 1,51
